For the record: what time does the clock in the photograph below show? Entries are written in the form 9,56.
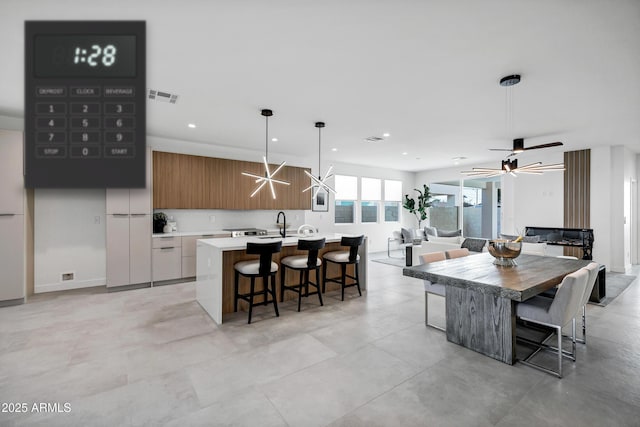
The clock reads 1,28
